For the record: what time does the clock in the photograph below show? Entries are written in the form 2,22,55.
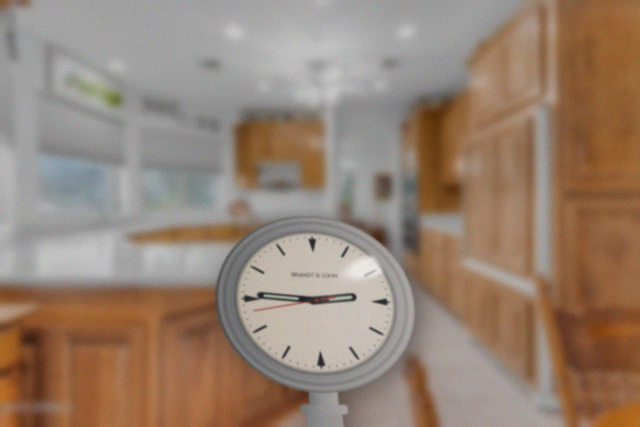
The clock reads 2,45,43
